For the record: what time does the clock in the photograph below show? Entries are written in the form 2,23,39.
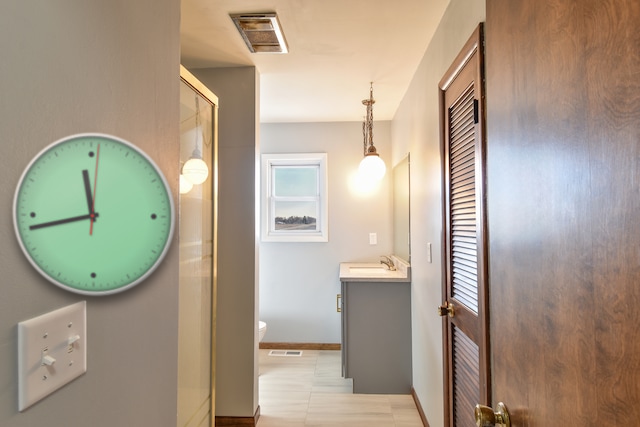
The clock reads 11,43,01
